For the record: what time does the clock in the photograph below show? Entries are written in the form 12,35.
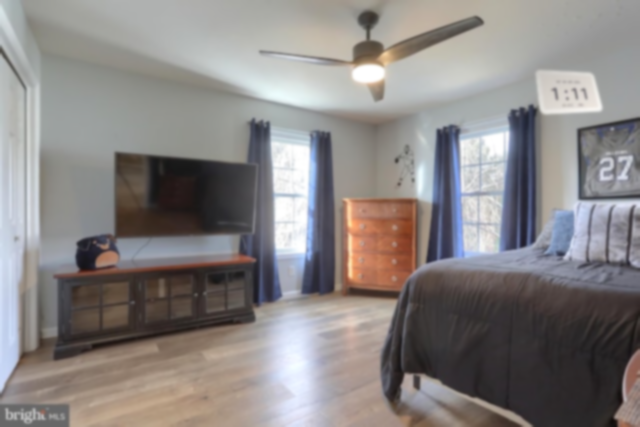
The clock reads 1,11
